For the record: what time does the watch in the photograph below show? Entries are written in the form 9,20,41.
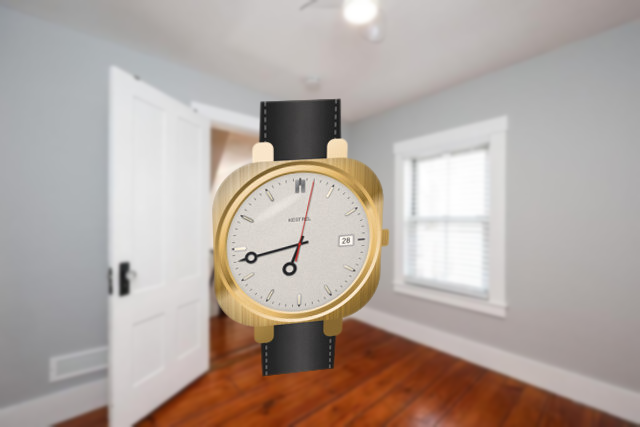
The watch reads 6,43,02
